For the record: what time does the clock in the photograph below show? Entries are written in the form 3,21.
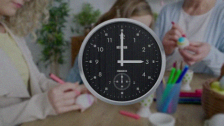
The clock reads 3,00
